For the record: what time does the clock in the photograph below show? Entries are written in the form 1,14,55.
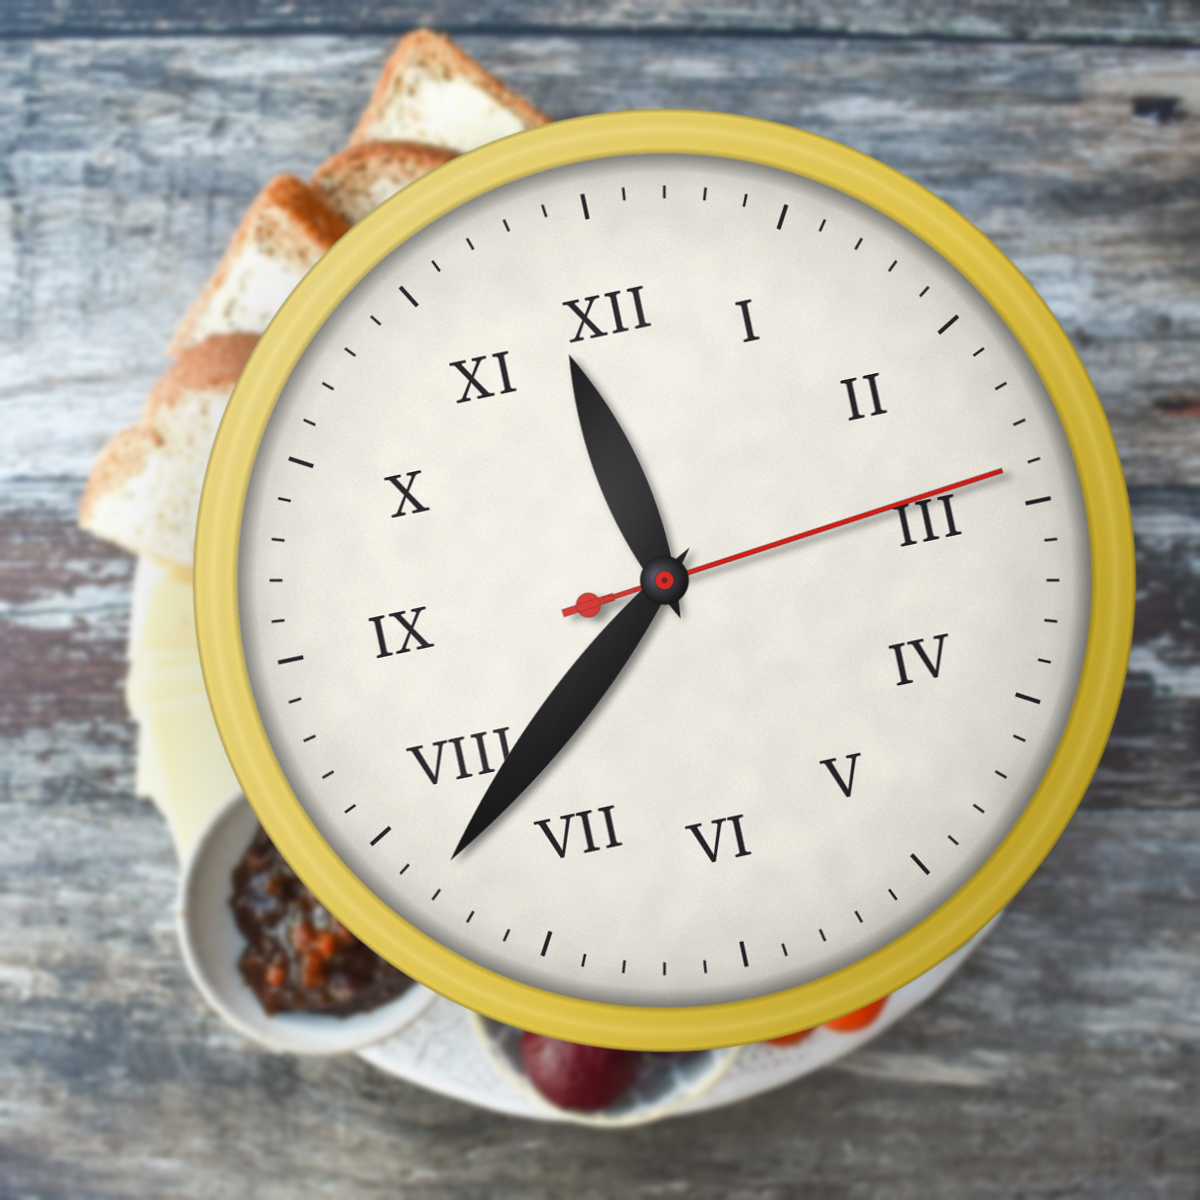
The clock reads 11,38,14
